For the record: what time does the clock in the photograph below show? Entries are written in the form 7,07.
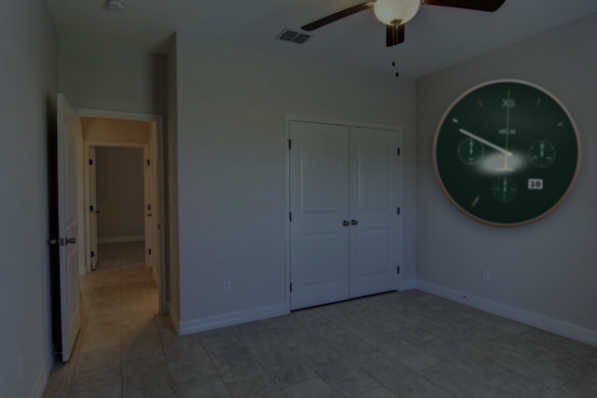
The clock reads 9,49
